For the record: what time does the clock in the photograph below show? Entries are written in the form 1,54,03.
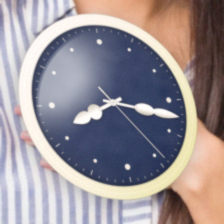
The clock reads 8,17,24
